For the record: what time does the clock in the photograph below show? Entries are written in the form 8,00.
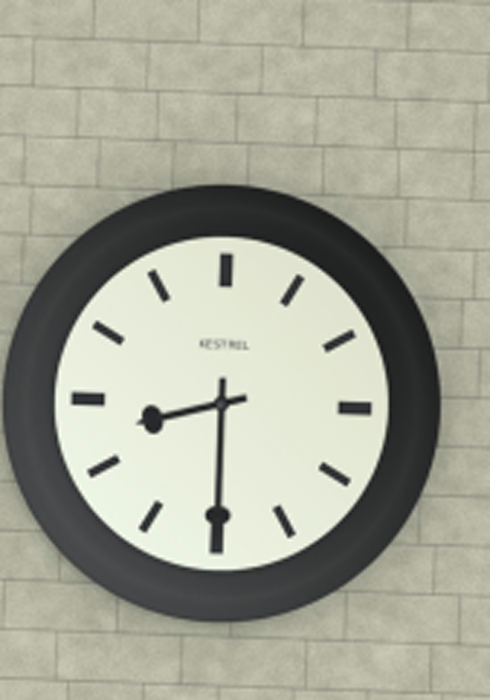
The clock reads 8,30
